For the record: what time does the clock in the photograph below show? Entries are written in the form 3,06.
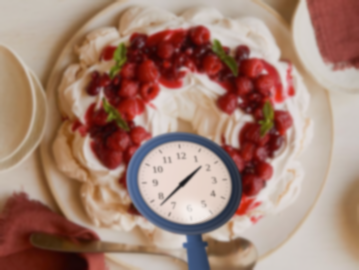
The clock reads 1,38
